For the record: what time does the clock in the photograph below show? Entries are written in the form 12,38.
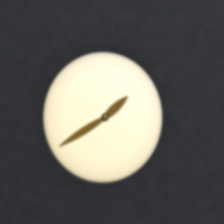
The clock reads 1,40
